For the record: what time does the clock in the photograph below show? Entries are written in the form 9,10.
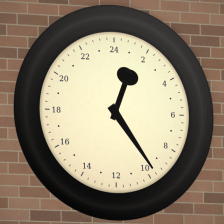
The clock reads 1,24
